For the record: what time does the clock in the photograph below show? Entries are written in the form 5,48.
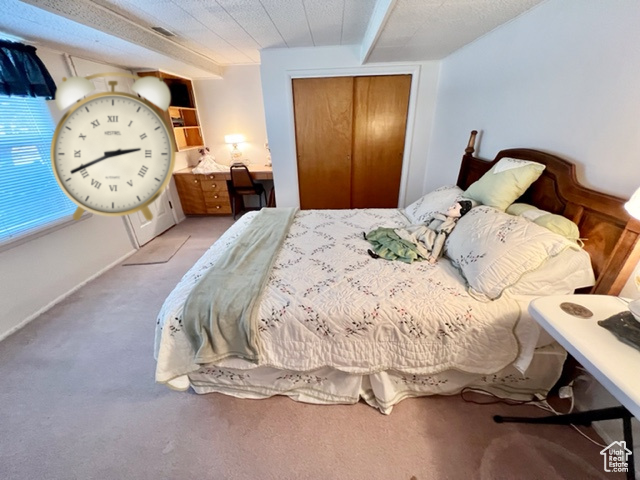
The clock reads 2,41
